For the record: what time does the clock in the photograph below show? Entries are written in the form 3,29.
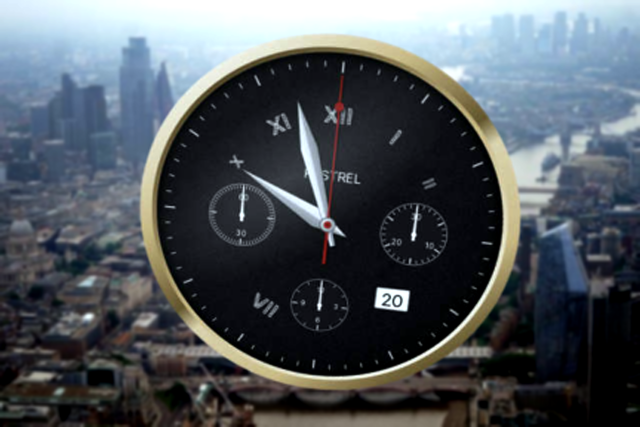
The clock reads 9,57
